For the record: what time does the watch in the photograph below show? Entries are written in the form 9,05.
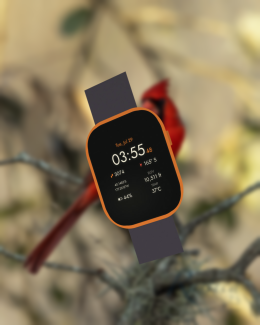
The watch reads 3,55
